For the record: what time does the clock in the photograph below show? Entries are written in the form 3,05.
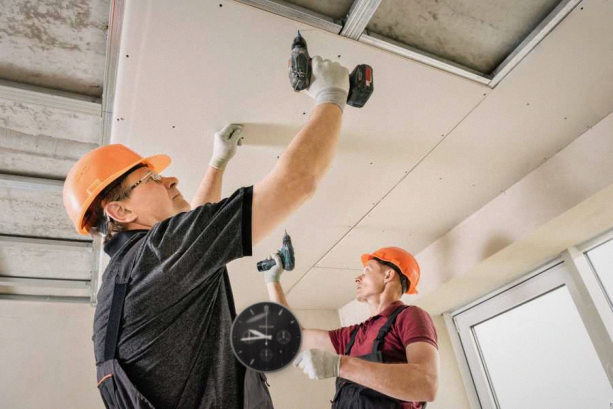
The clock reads 9,44
